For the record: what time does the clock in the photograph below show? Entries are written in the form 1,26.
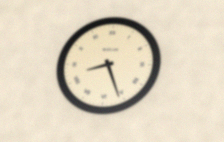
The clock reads 8,26
